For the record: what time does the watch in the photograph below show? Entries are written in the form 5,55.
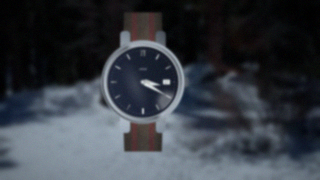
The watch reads 3,20
